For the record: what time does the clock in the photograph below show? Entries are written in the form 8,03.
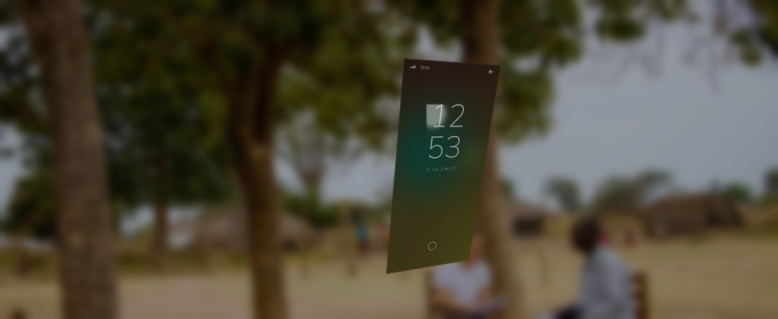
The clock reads 12,53
